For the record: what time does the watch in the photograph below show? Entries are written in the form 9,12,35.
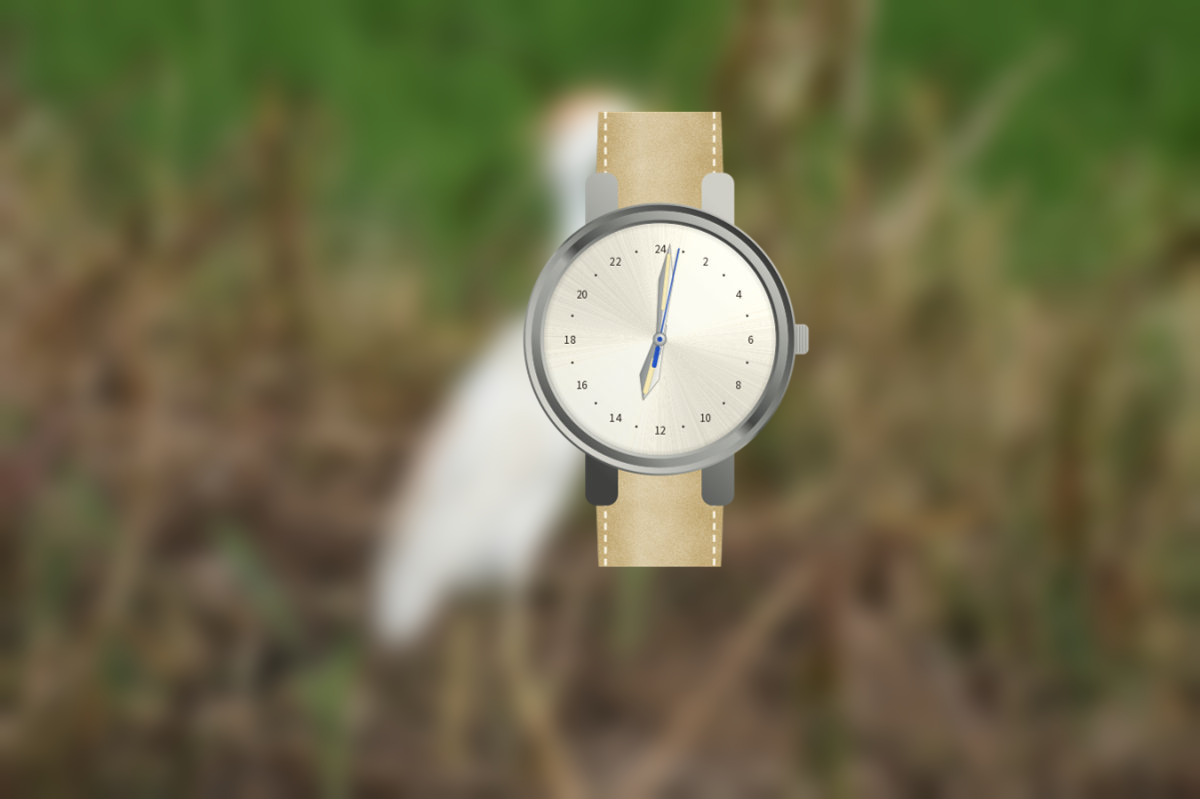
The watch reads 13,01,02
